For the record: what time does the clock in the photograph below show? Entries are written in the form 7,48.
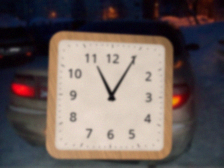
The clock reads 11,05
